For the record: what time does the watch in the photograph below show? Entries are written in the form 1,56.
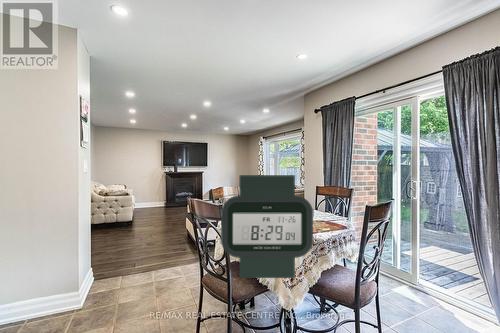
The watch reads 8,29
